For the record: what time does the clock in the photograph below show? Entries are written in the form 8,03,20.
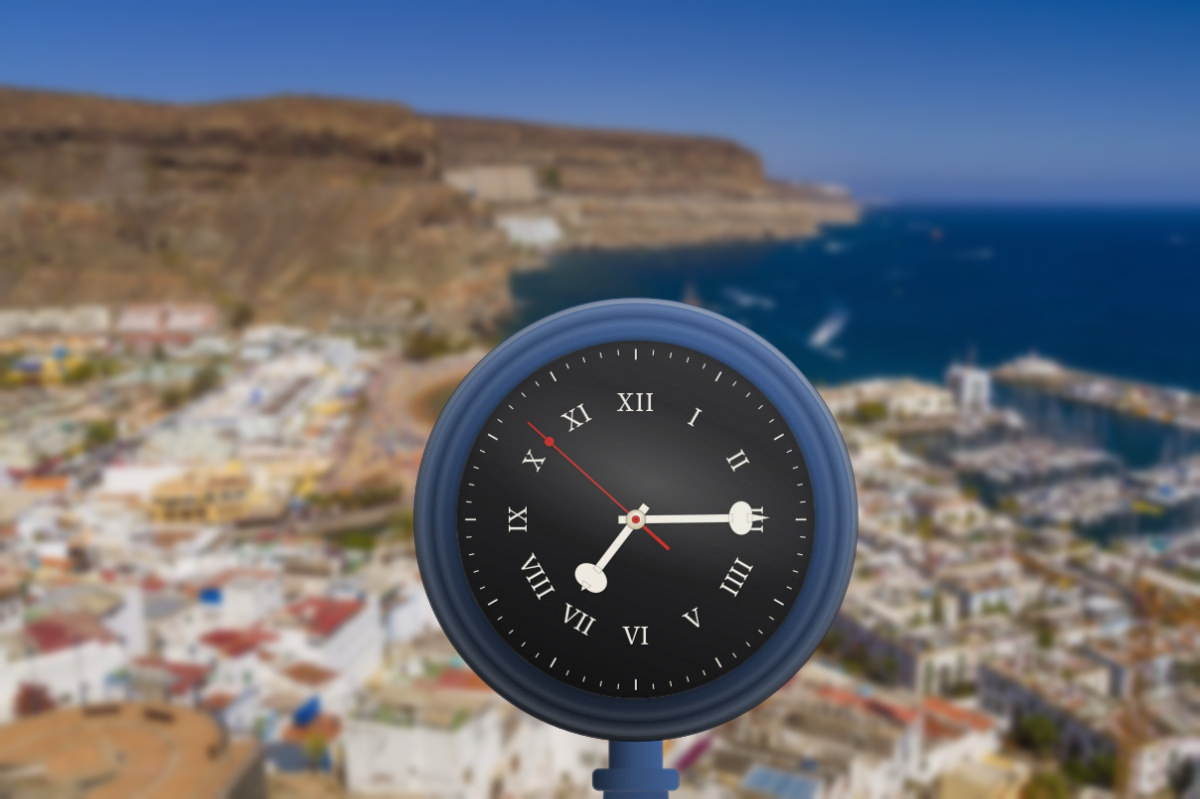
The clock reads 7,14,52
